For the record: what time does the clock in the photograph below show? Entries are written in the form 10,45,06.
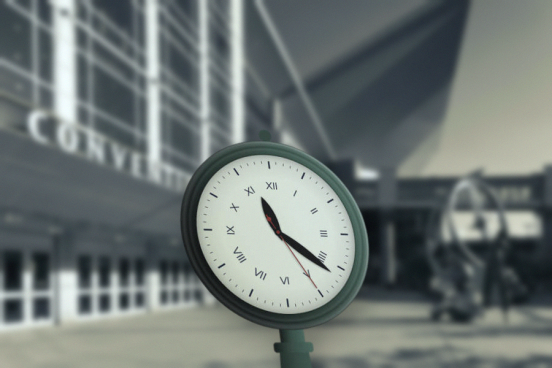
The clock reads 11,21,25
